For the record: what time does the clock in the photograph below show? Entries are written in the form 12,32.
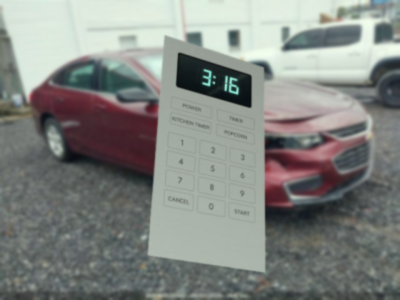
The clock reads 3,16
